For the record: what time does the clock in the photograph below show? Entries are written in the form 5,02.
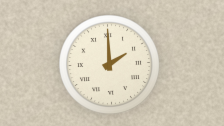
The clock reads 2,00
